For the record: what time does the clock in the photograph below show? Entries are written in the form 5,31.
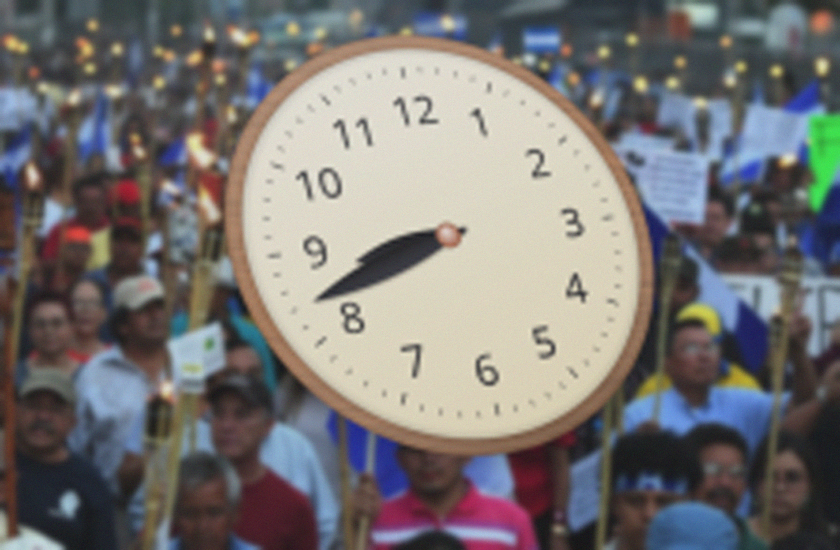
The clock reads 8,42
